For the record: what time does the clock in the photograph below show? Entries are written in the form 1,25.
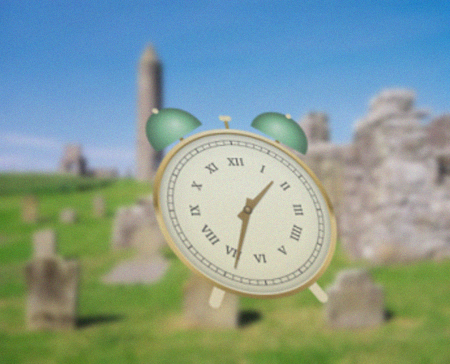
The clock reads 1,34
